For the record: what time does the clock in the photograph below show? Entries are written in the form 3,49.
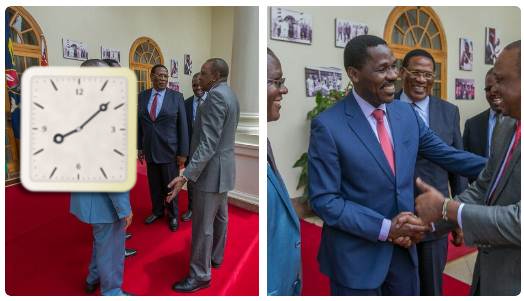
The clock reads 8,08
